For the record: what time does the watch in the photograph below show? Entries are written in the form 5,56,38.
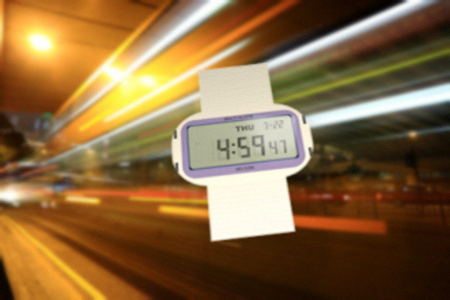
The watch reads 4,59,47
